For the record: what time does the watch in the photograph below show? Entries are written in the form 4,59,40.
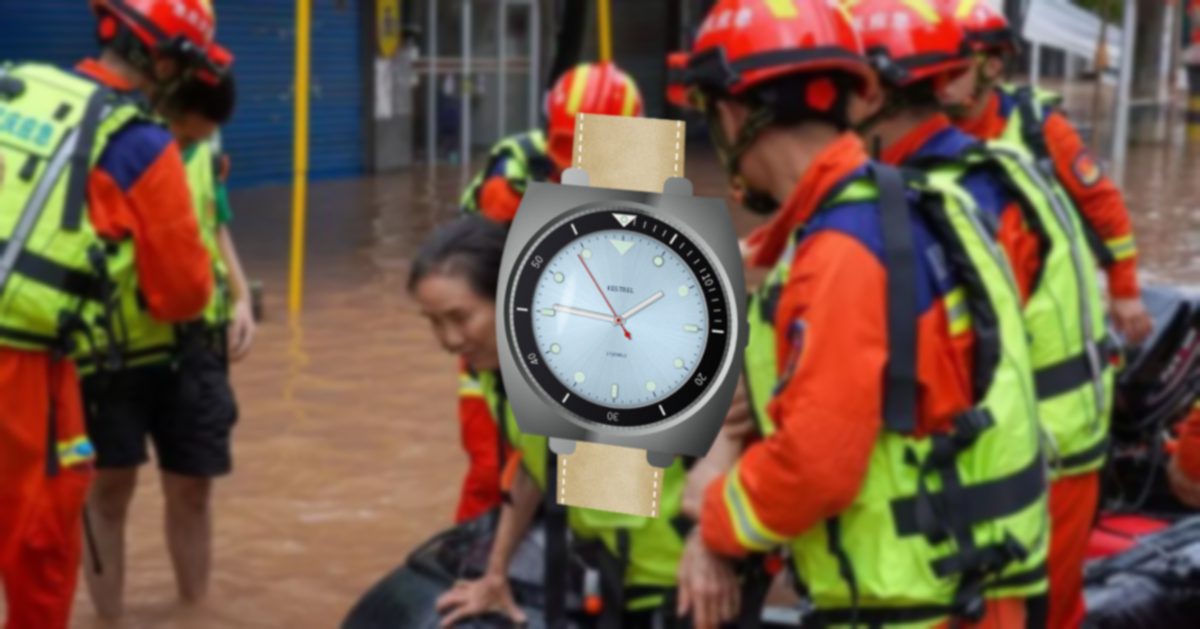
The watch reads 1,45,54
